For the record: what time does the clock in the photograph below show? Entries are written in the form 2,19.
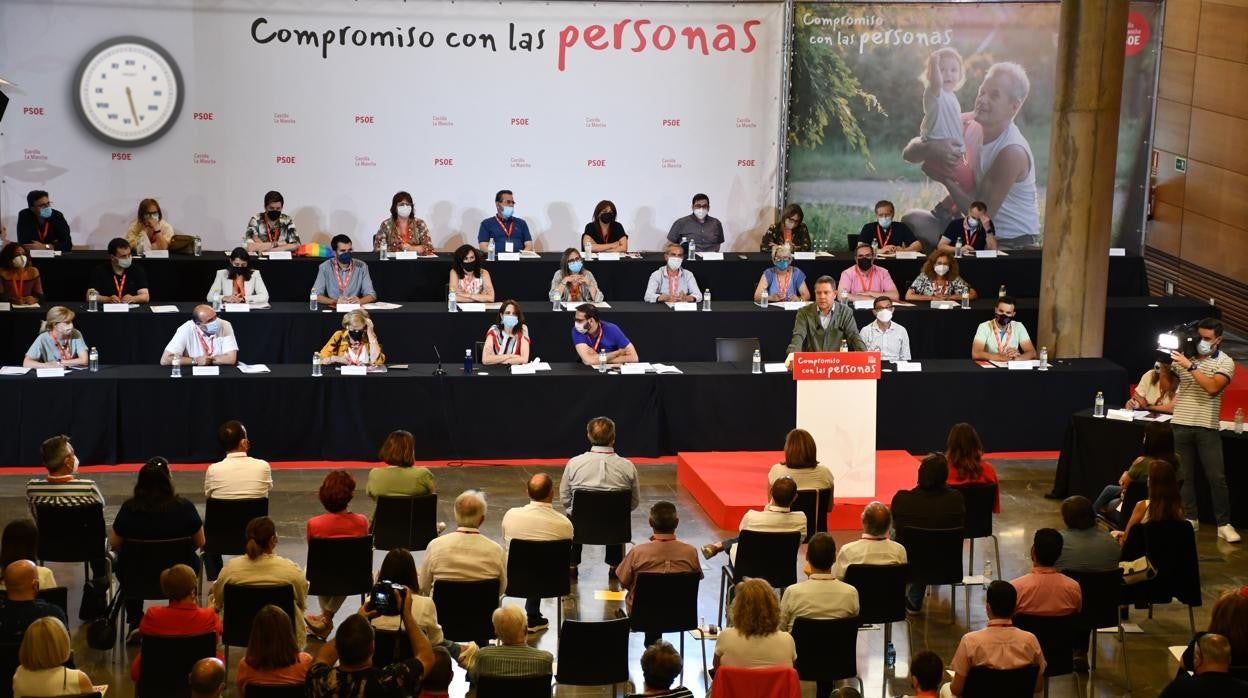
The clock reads 5,27
